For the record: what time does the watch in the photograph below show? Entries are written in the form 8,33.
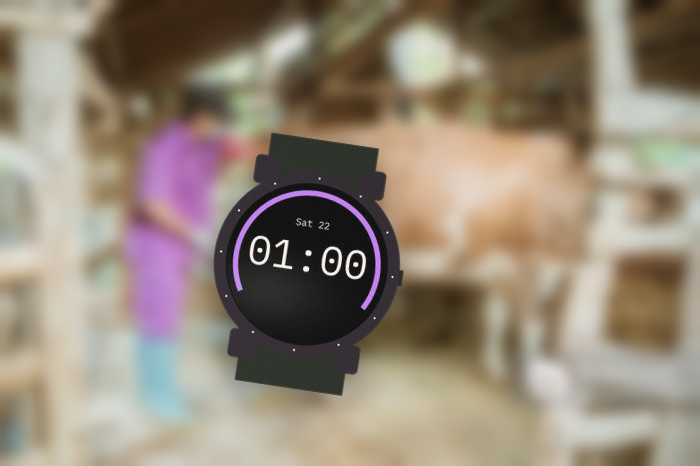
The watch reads 1,00
